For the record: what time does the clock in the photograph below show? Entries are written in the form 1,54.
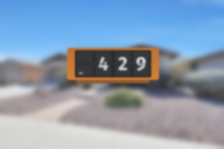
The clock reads 4,29
